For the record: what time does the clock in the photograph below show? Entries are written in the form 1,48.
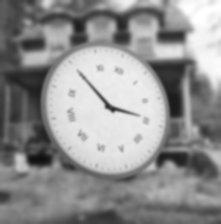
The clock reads 2,50
